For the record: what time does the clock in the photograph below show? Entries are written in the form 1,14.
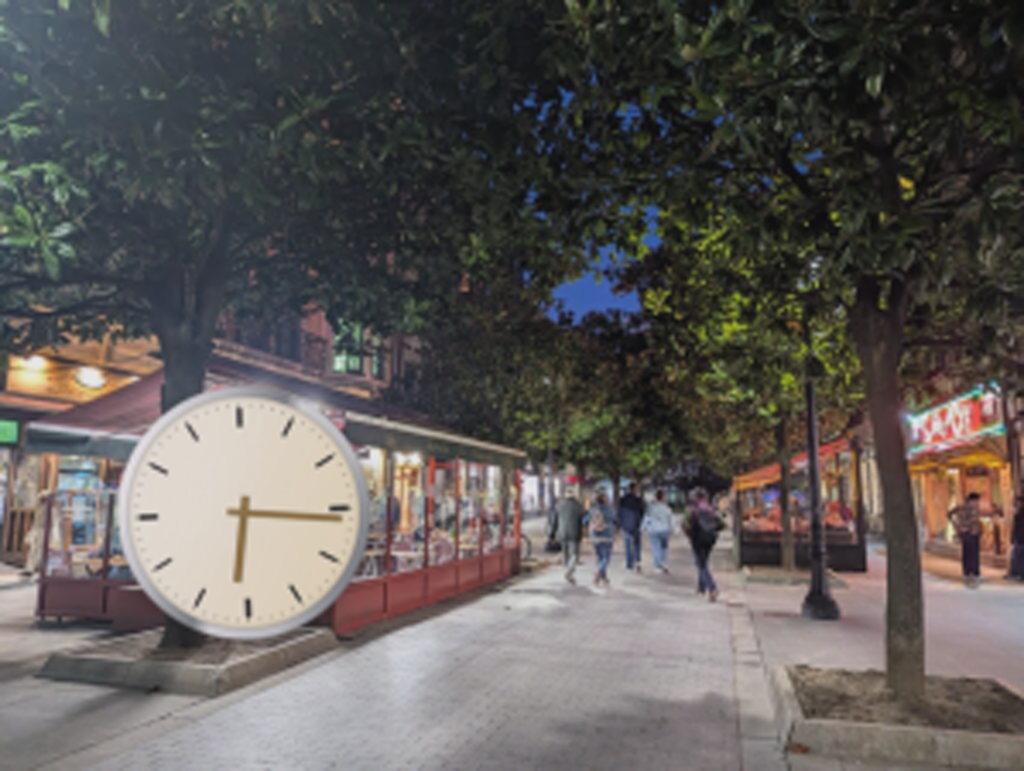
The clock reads 6,16
